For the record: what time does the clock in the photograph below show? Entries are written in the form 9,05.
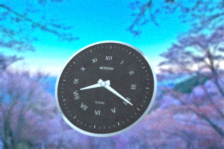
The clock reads 8,20
